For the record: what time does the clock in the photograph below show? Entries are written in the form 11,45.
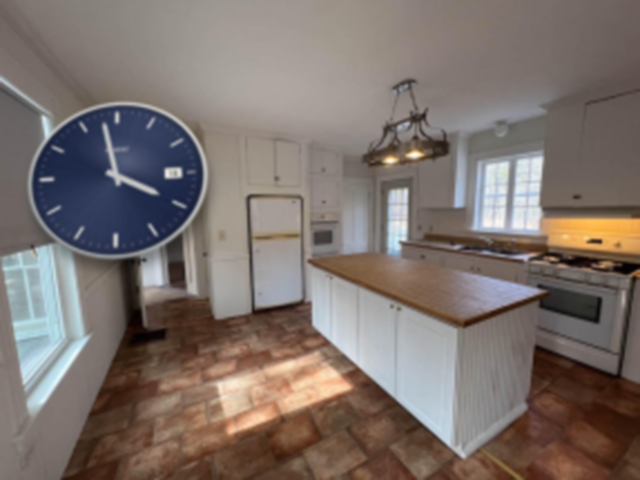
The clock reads 3,58
